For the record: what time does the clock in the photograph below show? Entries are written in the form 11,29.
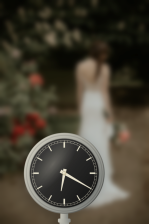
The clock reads 6,20
